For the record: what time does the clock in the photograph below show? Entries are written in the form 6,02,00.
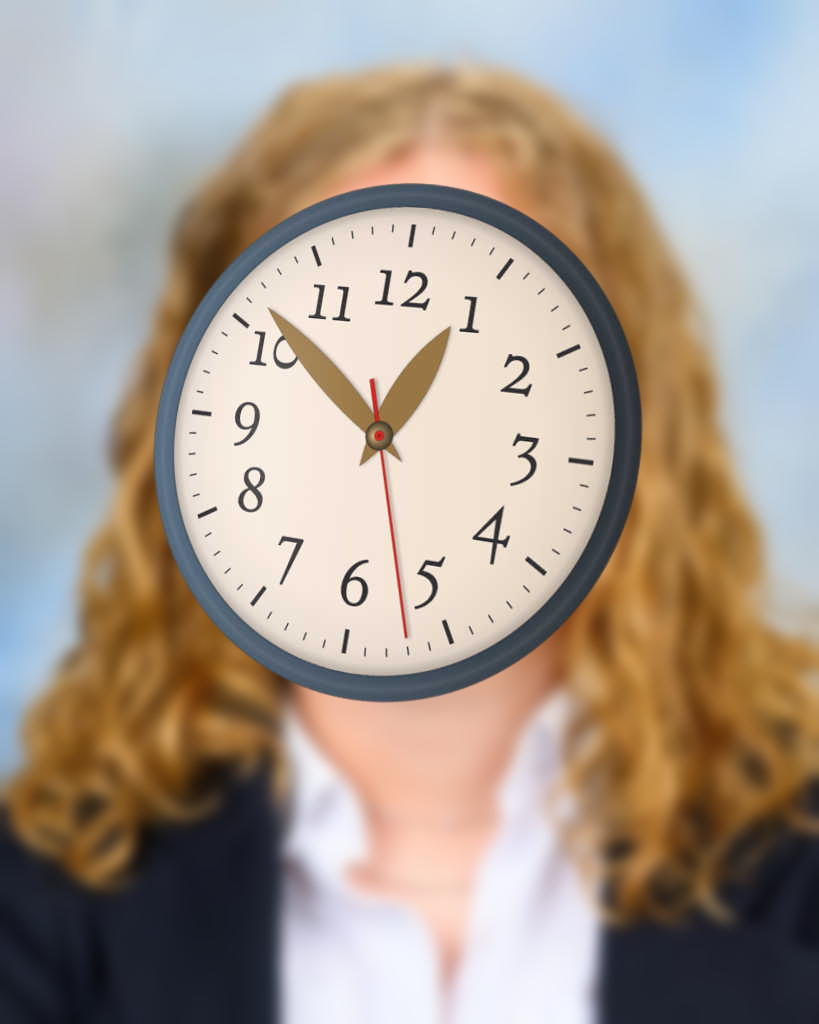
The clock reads 12,51,27
